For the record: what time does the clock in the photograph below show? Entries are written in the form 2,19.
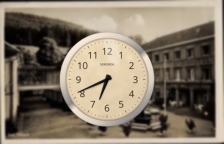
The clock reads 6,41
